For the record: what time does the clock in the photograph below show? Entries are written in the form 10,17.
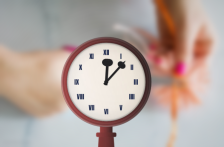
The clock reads 12,07
